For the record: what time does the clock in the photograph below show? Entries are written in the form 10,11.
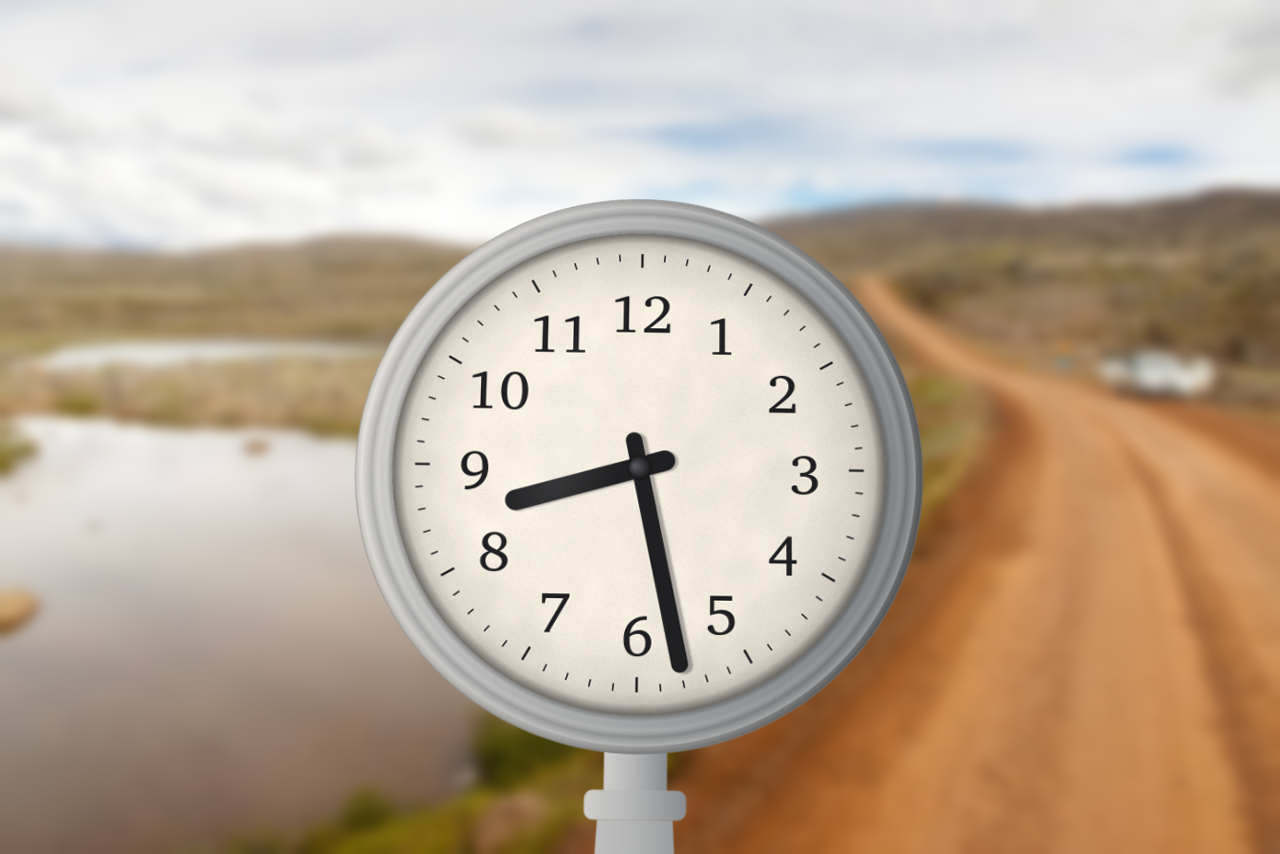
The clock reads 8,28
